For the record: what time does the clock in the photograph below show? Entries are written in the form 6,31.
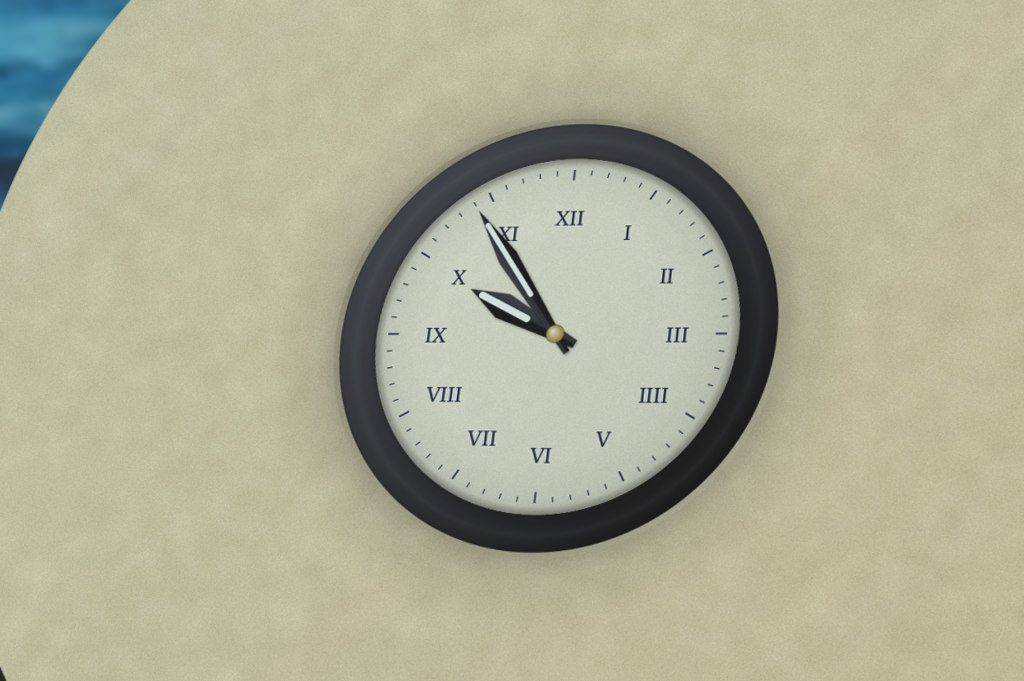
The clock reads 9,54
